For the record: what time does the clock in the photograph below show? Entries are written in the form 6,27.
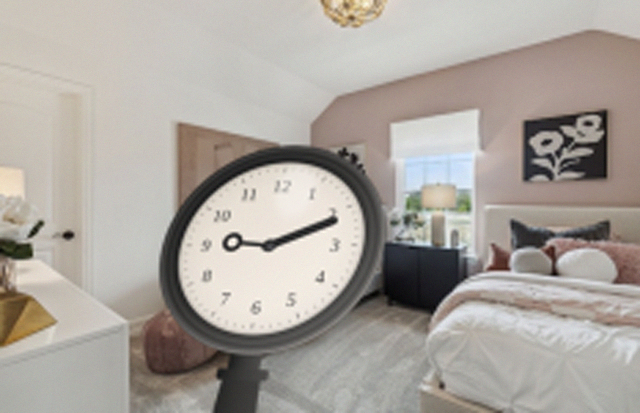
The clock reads 9,11
